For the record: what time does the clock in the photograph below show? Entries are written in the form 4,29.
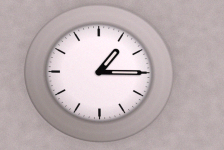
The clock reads 1,15
